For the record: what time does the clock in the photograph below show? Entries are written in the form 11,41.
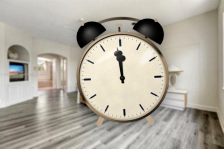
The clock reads 11,59
